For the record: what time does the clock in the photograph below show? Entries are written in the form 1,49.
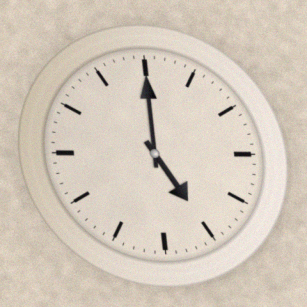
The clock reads 5,00
